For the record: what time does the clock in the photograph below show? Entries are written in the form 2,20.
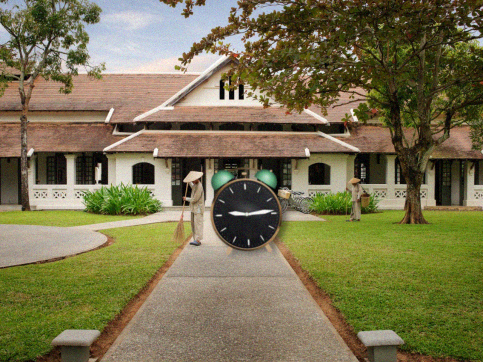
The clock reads 9,14
